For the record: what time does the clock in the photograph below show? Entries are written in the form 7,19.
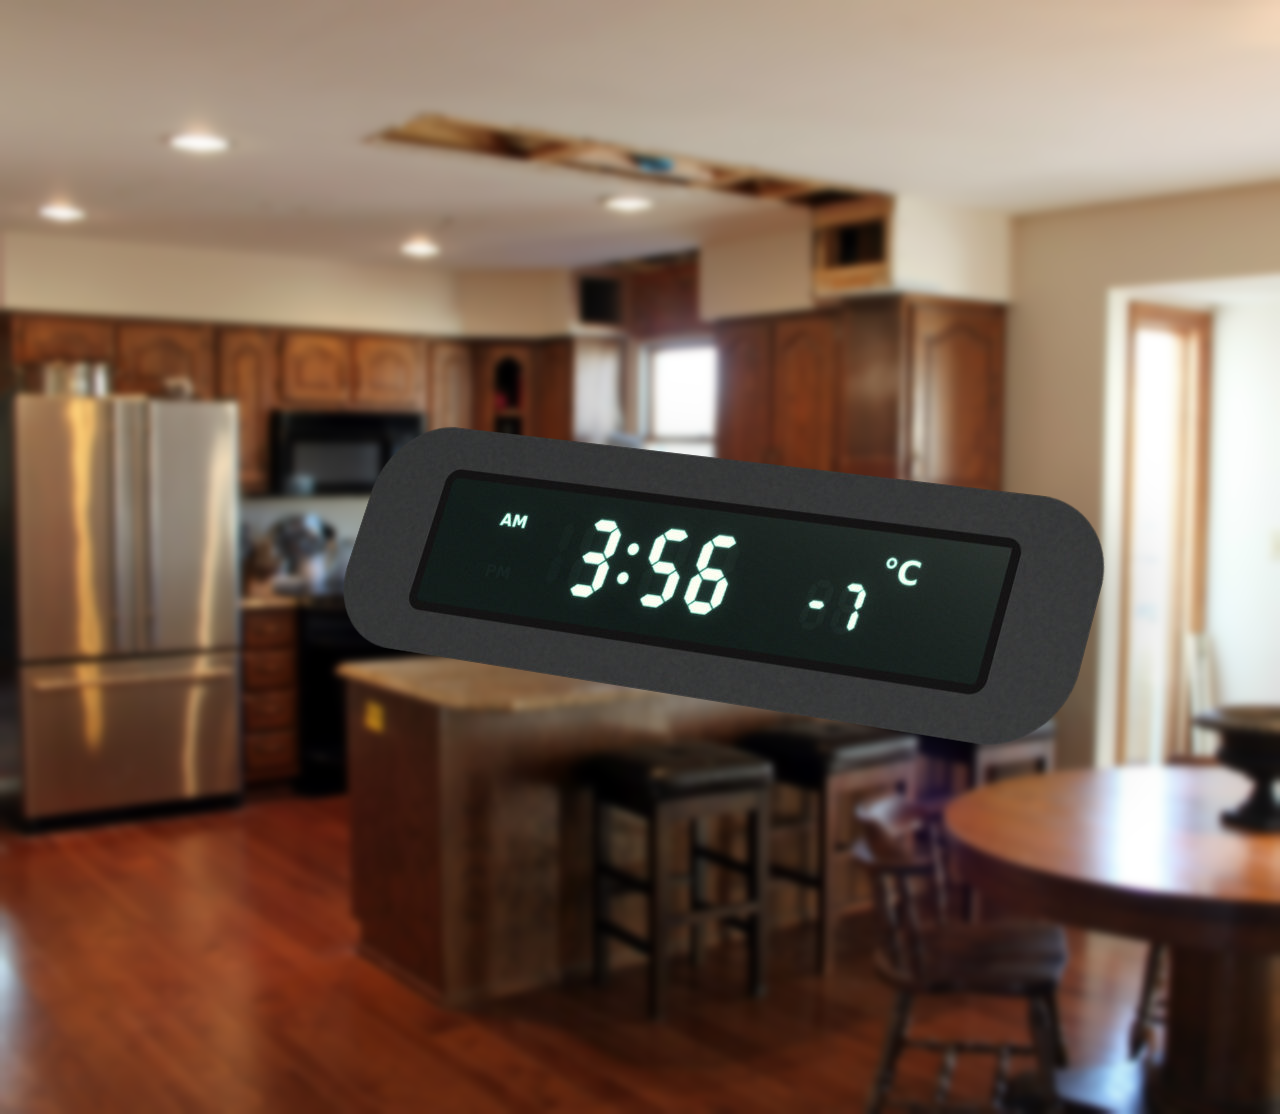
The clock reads 3,56
